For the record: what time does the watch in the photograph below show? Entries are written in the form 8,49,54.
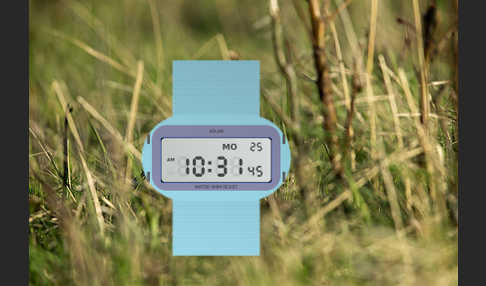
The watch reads 10,31,45
